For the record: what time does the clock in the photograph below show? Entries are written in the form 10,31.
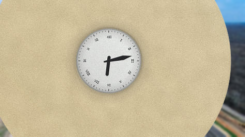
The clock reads 6,13
